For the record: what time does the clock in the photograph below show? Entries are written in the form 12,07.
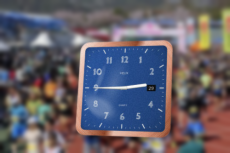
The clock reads 2,45
